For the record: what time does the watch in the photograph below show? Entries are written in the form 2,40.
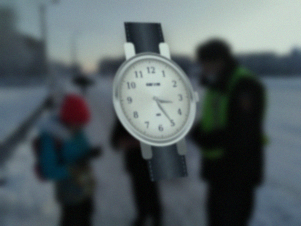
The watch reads 3,25
